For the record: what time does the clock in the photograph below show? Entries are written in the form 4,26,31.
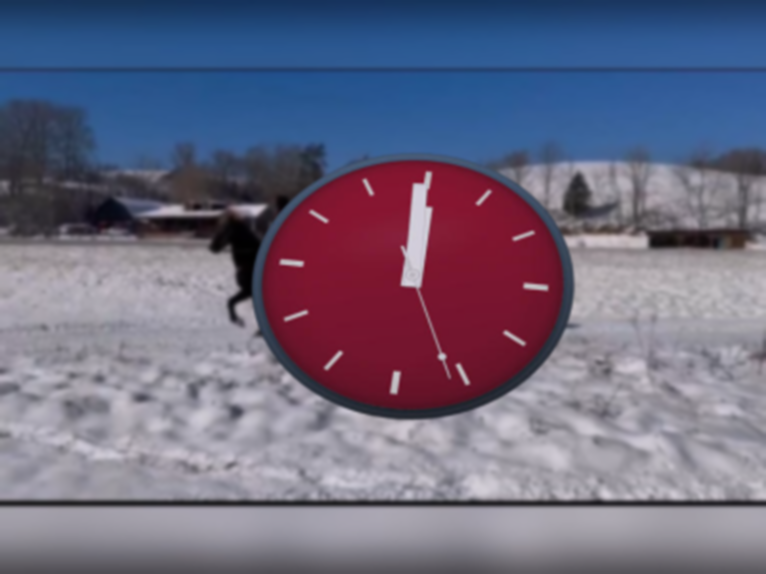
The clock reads 11,59,26
